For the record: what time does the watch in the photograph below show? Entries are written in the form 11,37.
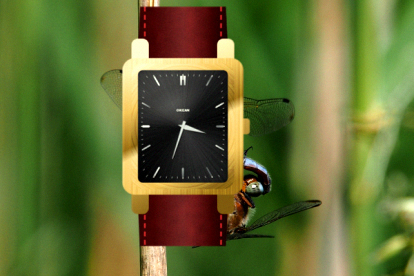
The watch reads 3,33
